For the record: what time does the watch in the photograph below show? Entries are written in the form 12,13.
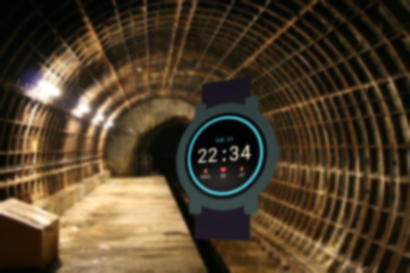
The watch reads 22,34
